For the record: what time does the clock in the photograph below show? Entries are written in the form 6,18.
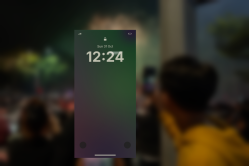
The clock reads 12,24
